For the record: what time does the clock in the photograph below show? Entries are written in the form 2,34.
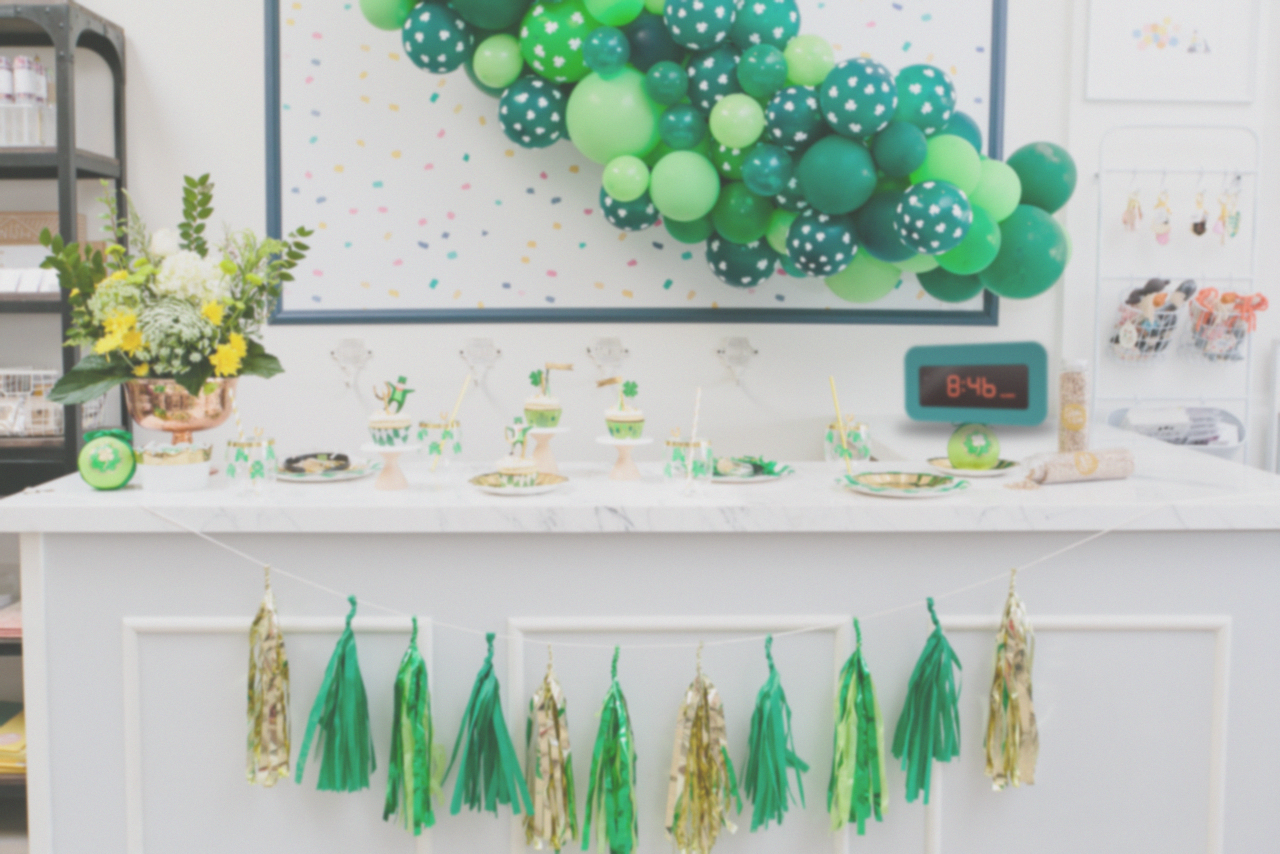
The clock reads 8,46
